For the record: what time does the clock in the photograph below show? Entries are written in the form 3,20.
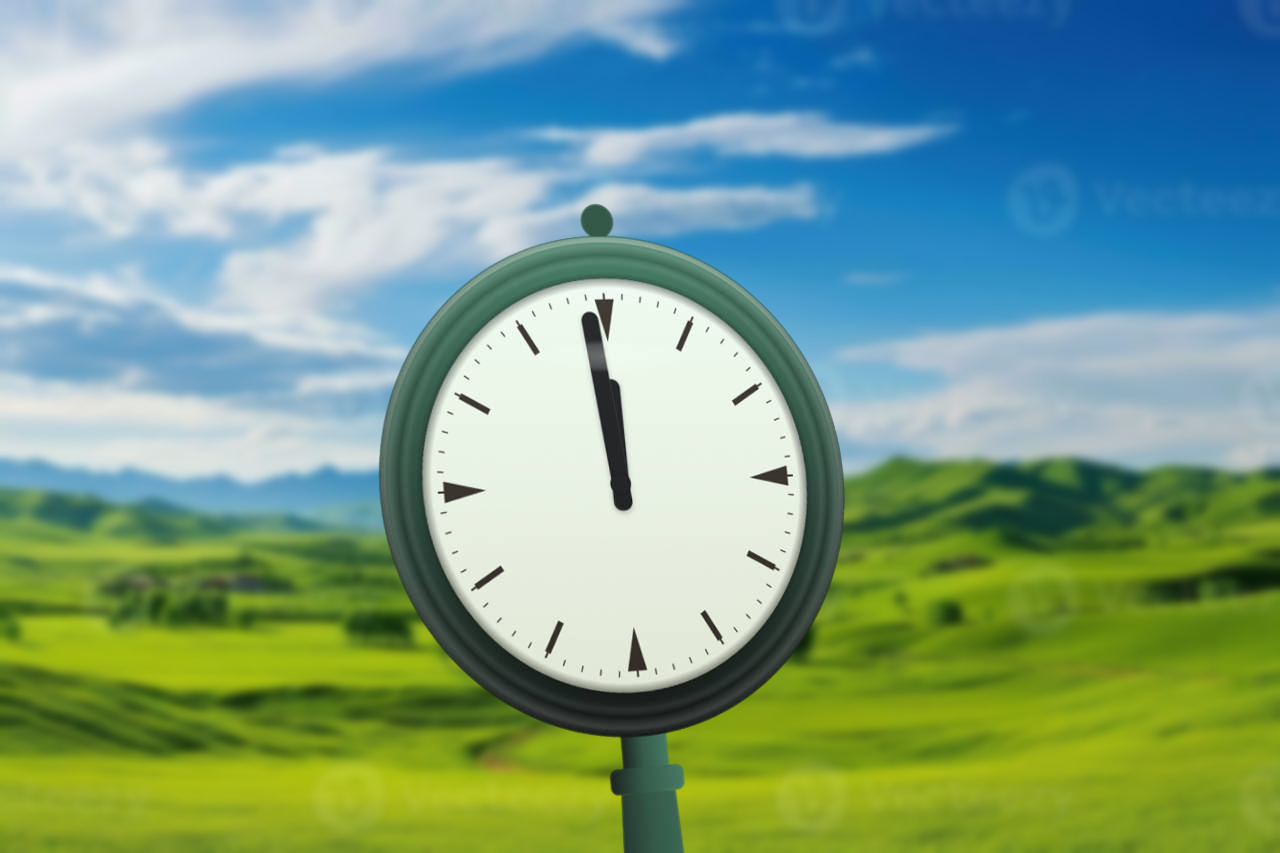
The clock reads 11,59
